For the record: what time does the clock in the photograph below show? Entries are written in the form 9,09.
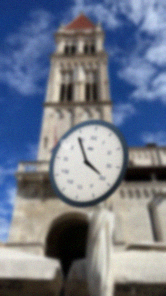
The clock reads 3,54
